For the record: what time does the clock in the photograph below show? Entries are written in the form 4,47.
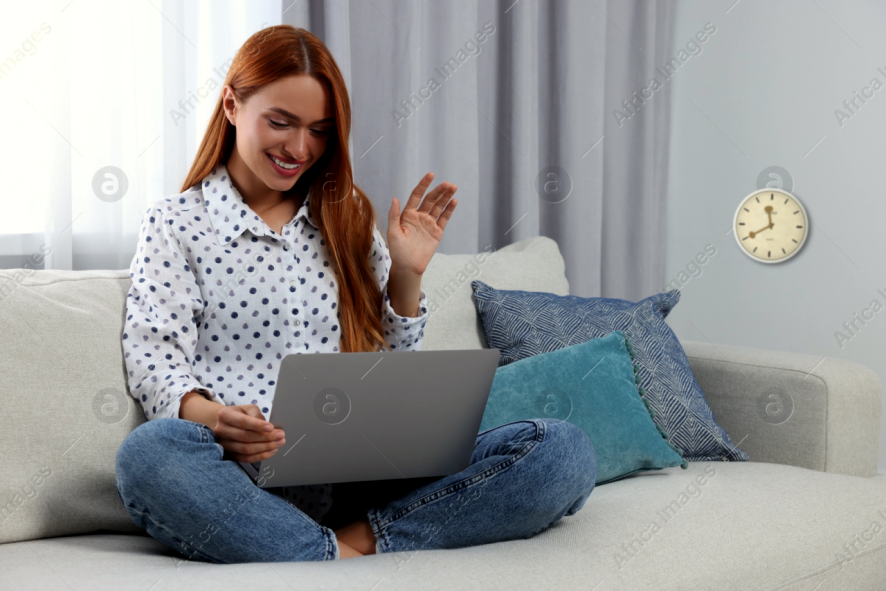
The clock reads 11,40
